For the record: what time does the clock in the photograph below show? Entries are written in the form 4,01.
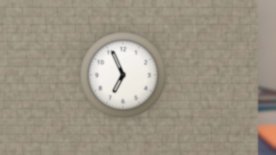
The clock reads 6,56
